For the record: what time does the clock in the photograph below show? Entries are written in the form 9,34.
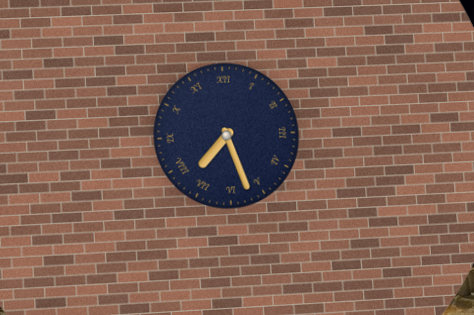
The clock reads 7,27
